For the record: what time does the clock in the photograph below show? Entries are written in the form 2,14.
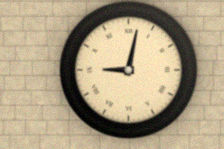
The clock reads 9,02
